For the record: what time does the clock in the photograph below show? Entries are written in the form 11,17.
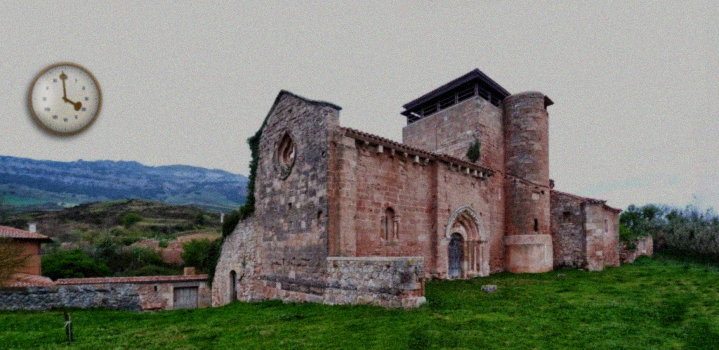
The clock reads 3,59
